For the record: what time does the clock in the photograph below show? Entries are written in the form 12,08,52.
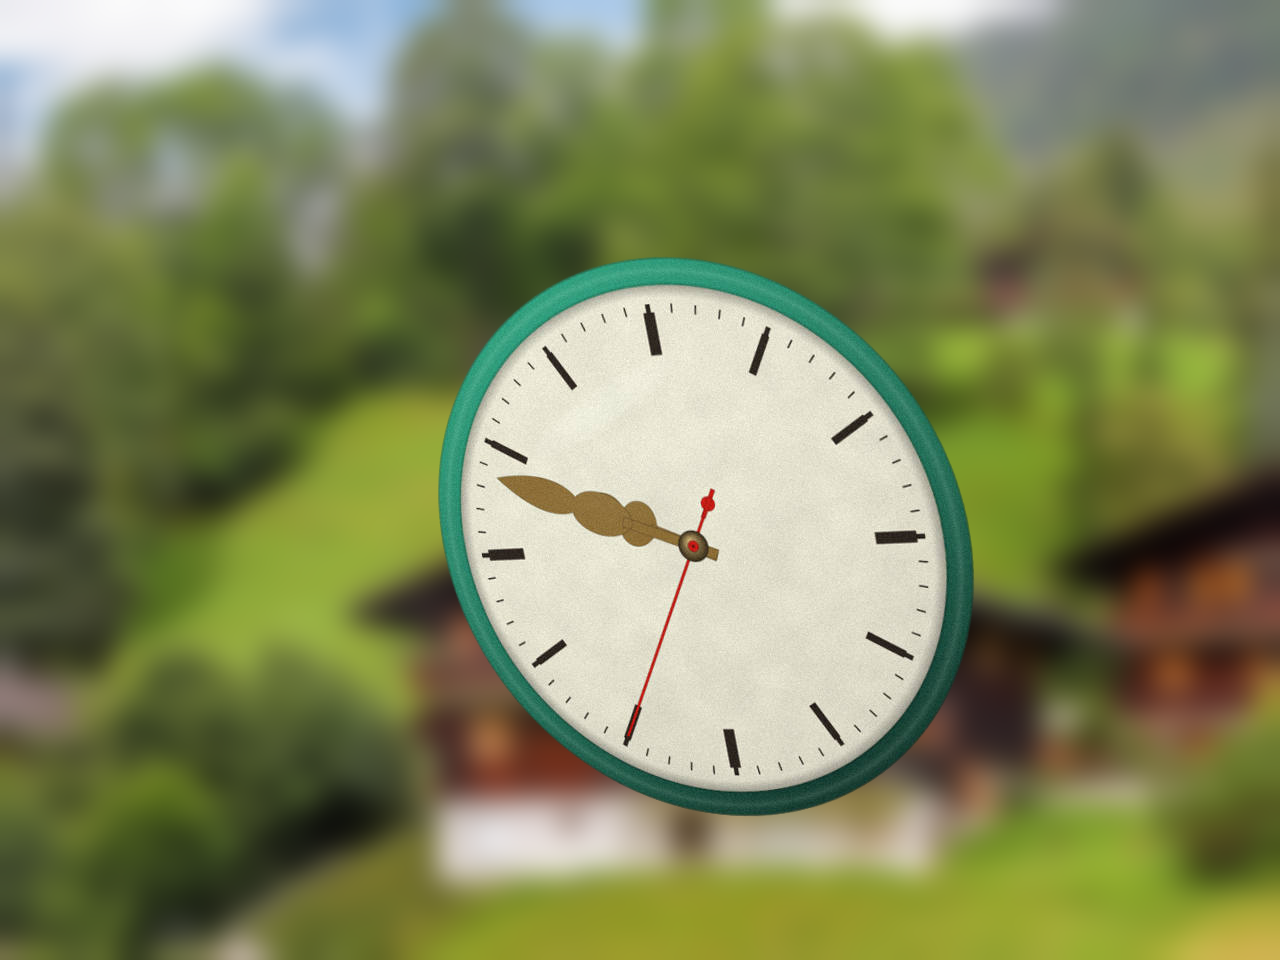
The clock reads 9,48,35
